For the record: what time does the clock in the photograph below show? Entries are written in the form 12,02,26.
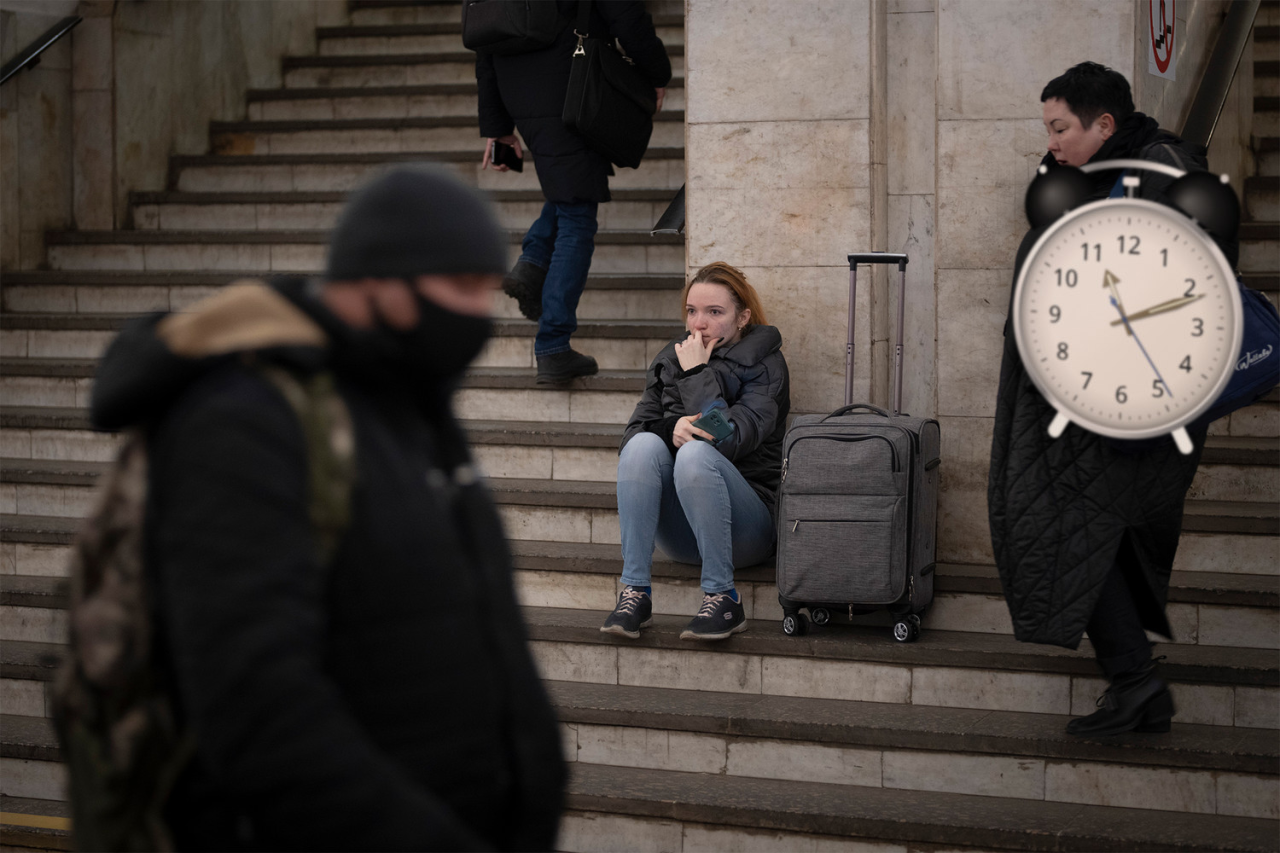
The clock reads 11,11,24
